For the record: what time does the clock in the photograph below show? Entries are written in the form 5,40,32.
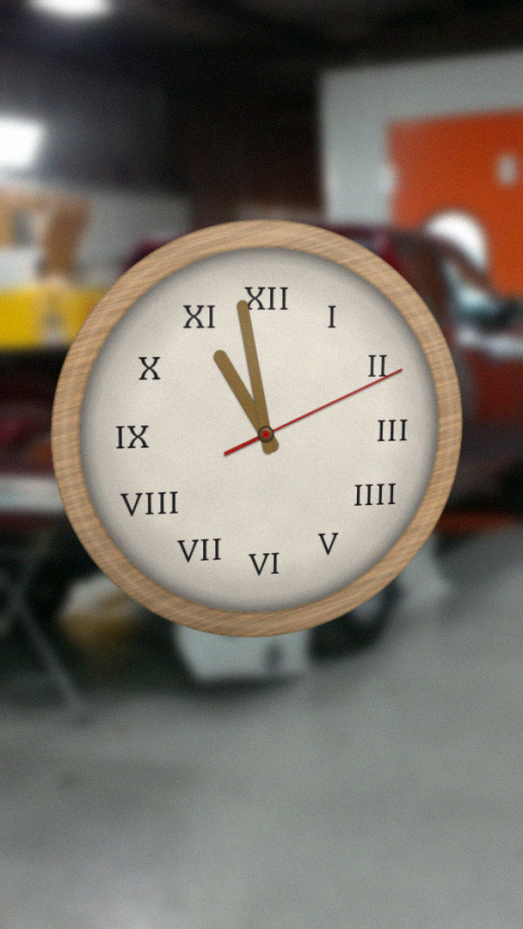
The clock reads 10,58,11
